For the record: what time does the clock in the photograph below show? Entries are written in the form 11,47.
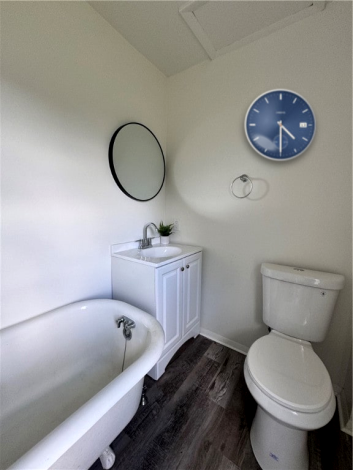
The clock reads 4,30
